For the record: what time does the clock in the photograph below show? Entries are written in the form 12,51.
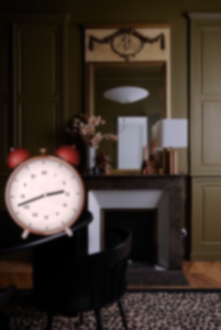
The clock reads 2,42
